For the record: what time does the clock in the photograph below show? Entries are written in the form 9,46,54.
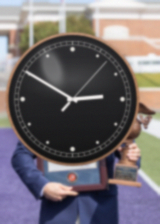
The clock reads 2,50,07
